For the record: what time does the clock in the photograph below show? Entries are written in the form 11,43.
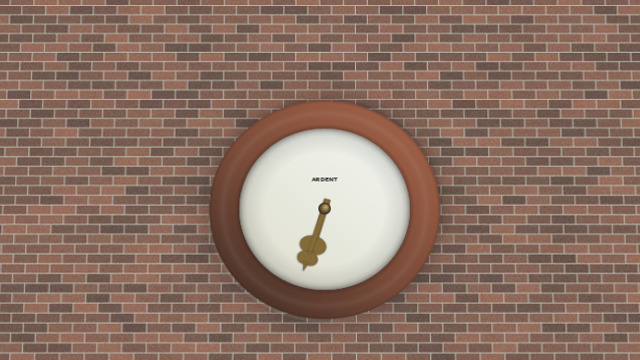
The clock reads 6,33
